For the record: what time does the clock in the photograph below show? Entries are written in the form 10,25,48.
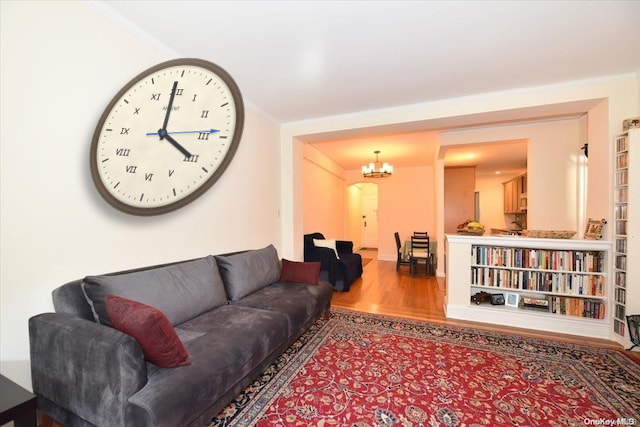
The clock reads 3,59,14
